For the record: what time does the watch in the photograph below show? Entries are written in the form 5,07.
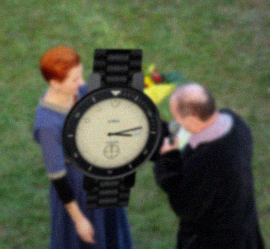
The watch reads 3,13
